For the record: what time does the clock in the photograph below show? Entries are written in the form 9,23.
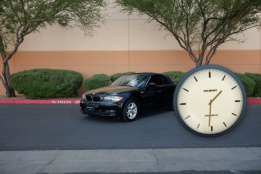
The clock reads 1,31
